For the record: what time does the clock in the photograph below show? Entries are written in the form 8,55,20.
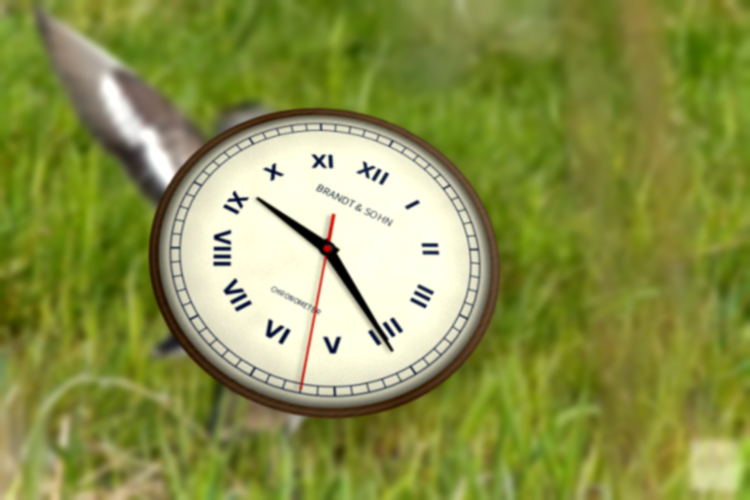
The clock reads 9,20,27
